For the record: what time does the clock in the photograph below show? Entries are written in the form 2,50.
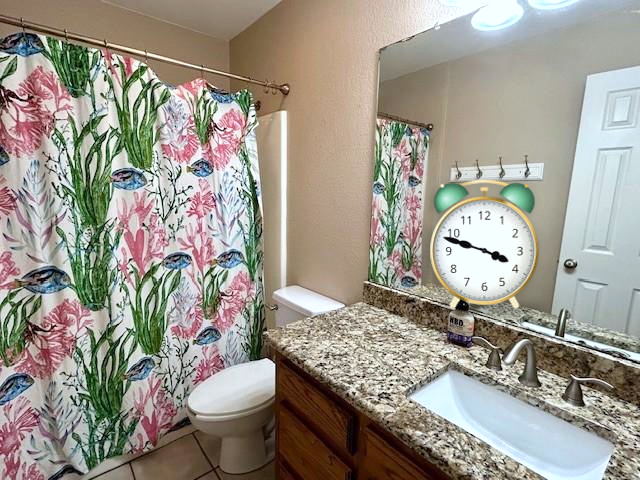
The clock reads 3,48
